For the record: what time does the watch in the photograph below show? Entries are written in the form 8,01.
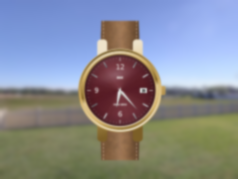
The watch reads 6,23
